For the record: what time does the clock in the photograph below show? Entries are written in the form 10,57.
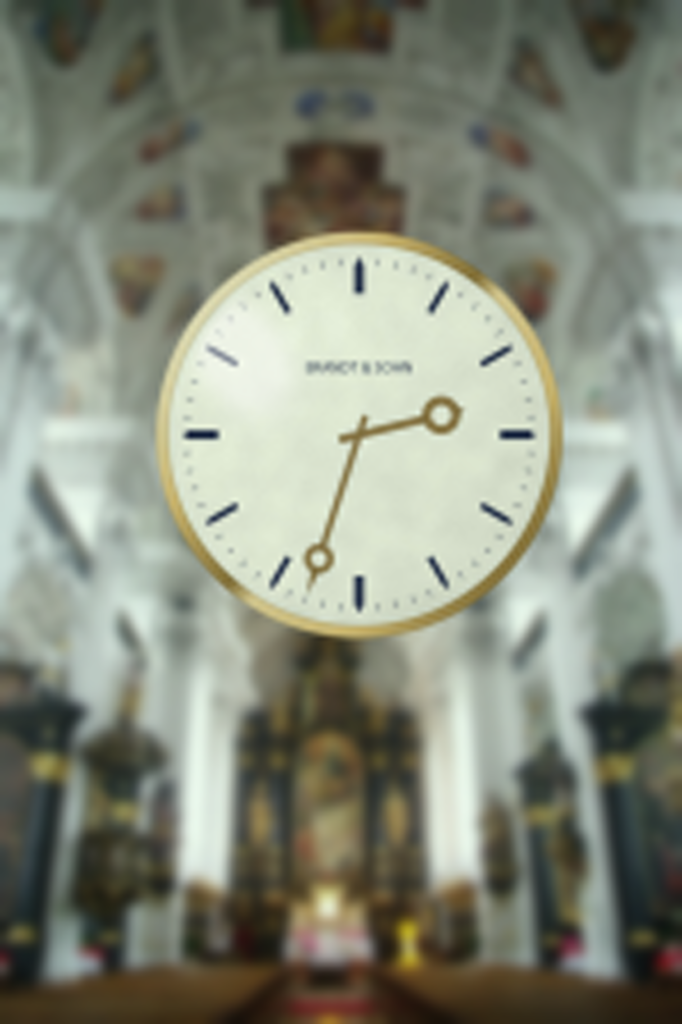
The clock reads 2,33
